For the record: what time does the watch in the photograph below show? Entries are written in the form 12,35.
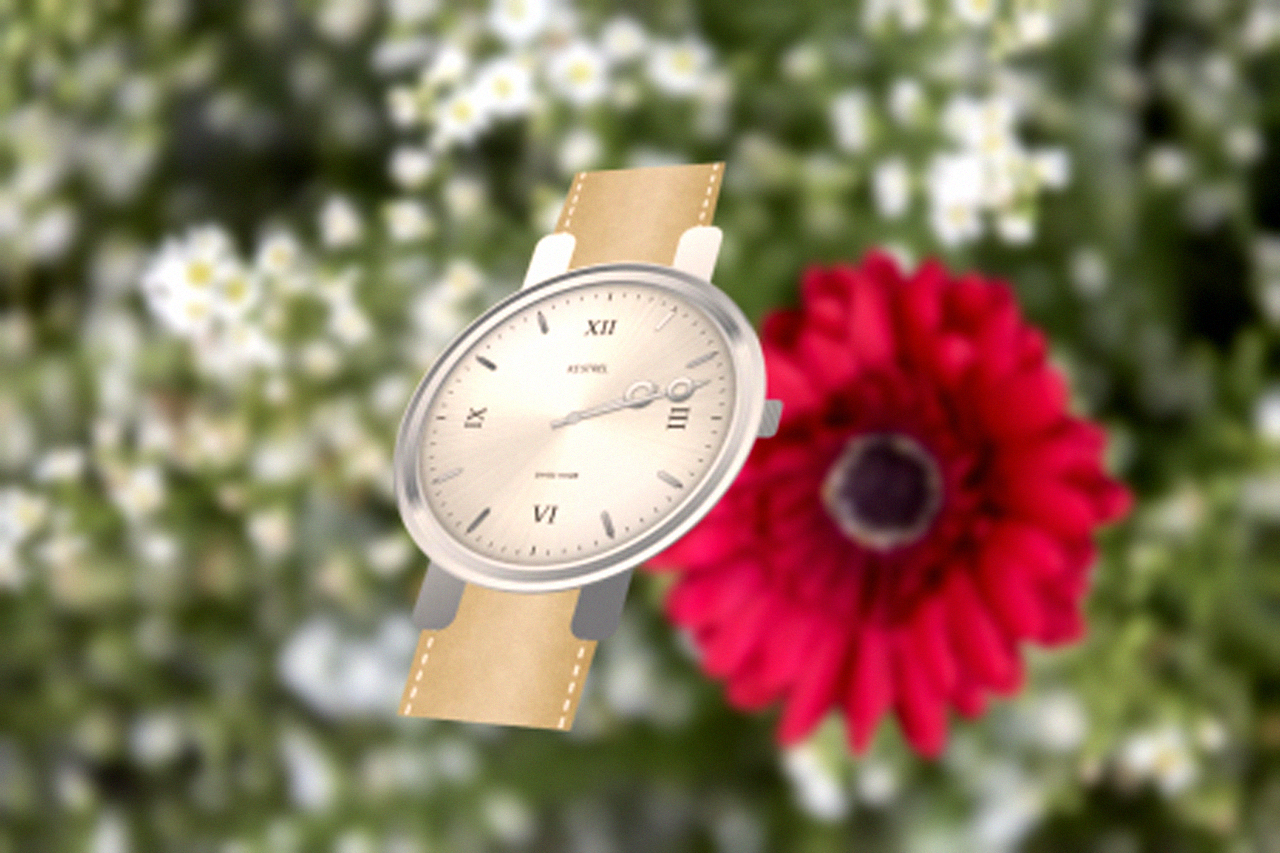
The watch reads 2,12
